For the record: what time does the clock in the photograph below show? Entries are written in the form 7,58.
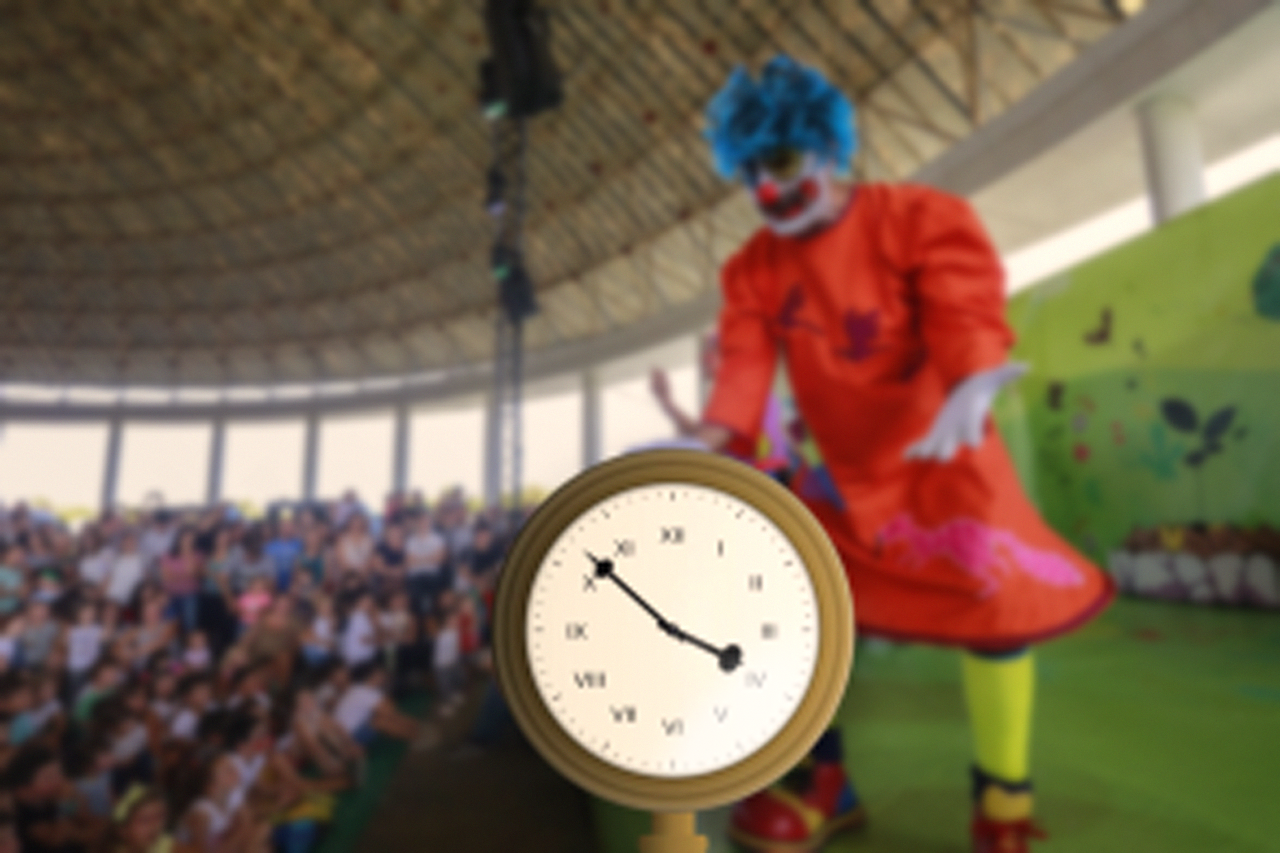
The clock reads 3,52
